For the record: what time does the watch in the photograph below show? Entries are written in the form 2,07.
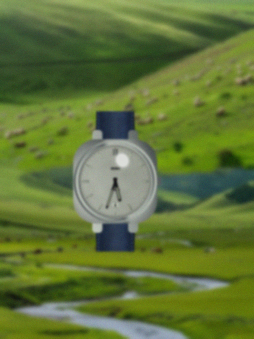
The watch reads 5,33
